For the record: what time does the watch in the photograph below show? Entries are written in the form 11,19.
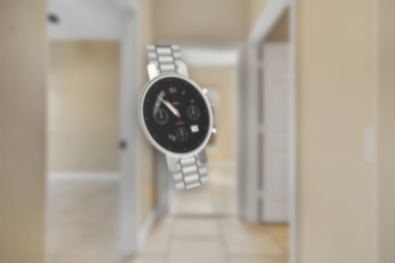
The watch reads 10,53
